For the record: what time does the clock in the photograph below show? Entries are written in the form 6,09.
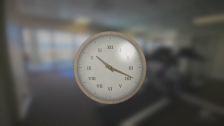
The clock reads 10,19
